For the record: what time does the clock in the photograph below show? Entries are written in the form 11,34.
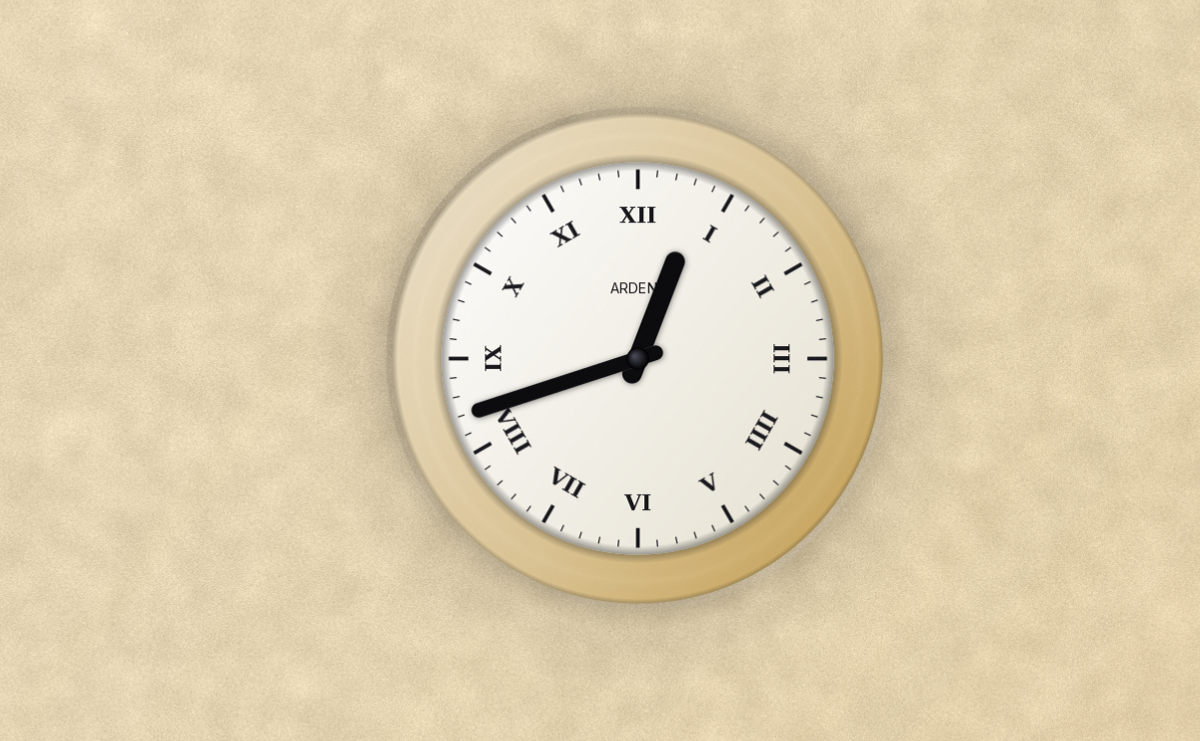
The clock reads 12,42
